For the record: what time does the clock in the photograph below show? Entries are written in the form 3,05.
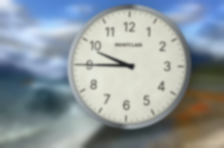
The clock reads 9,45
